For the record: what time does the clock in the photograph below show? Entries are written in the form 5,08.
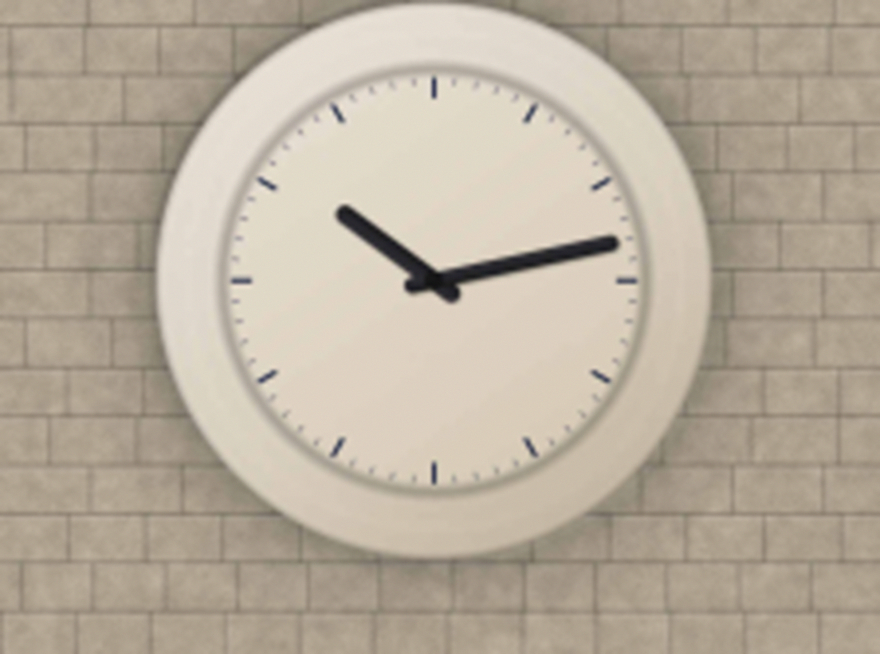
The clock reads 10,13
